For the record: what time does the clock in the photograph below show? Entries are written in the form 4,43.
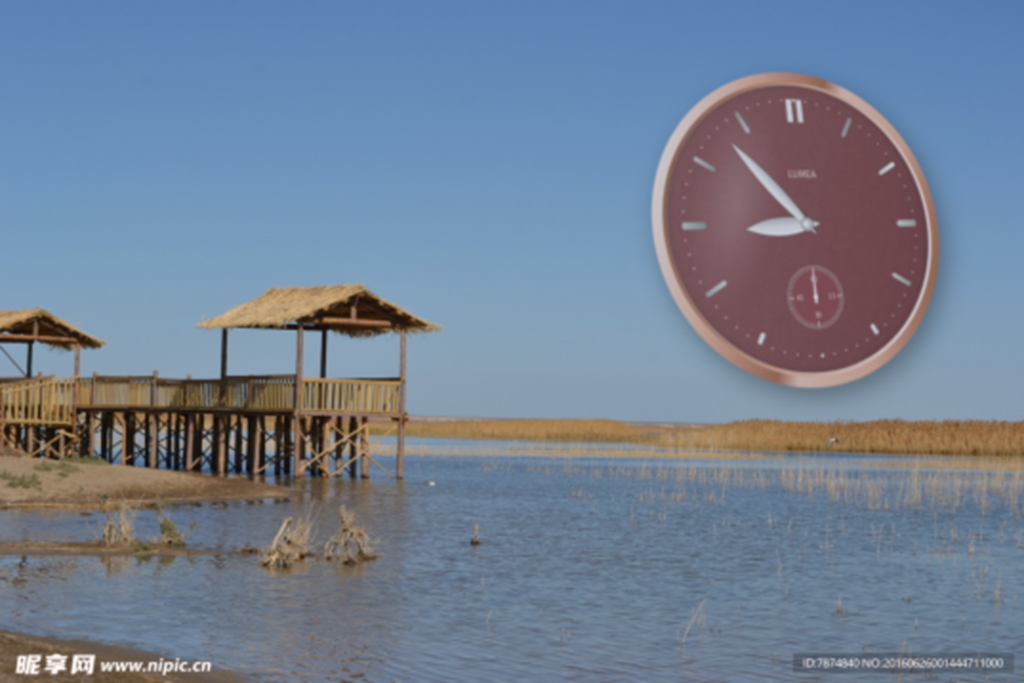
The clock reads 8,53
